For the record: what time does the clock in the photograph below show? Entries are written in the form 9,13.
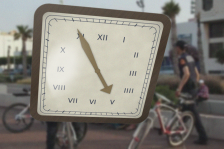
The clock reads 4,55
